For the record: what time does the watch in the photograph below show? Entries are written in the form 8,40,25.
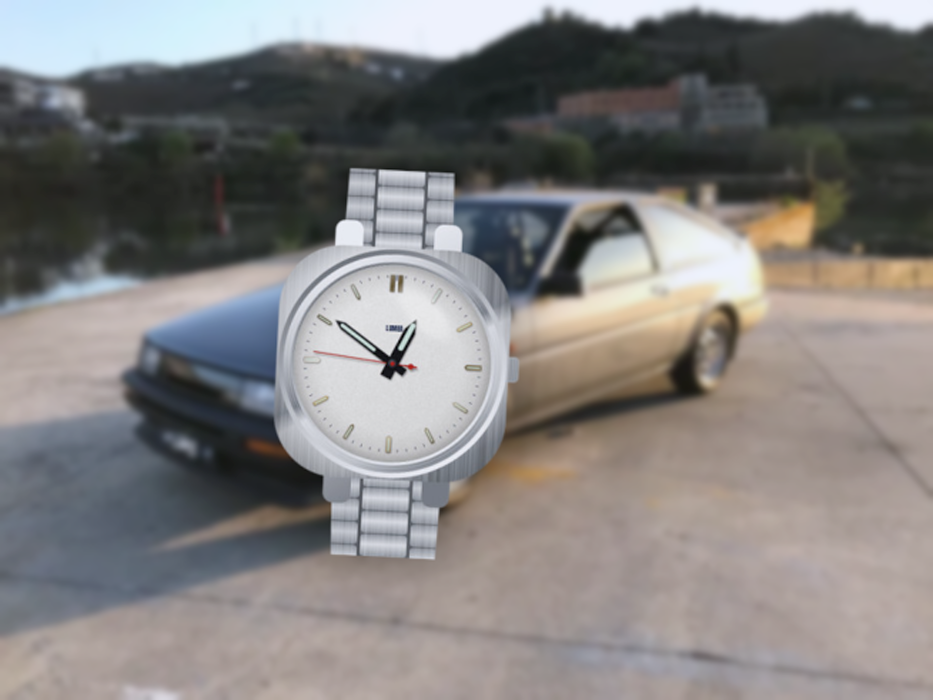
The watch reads 12,50,46
